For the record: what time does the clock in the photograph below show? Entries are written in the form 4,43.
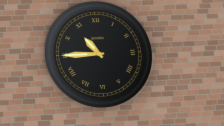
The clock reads 10,45
